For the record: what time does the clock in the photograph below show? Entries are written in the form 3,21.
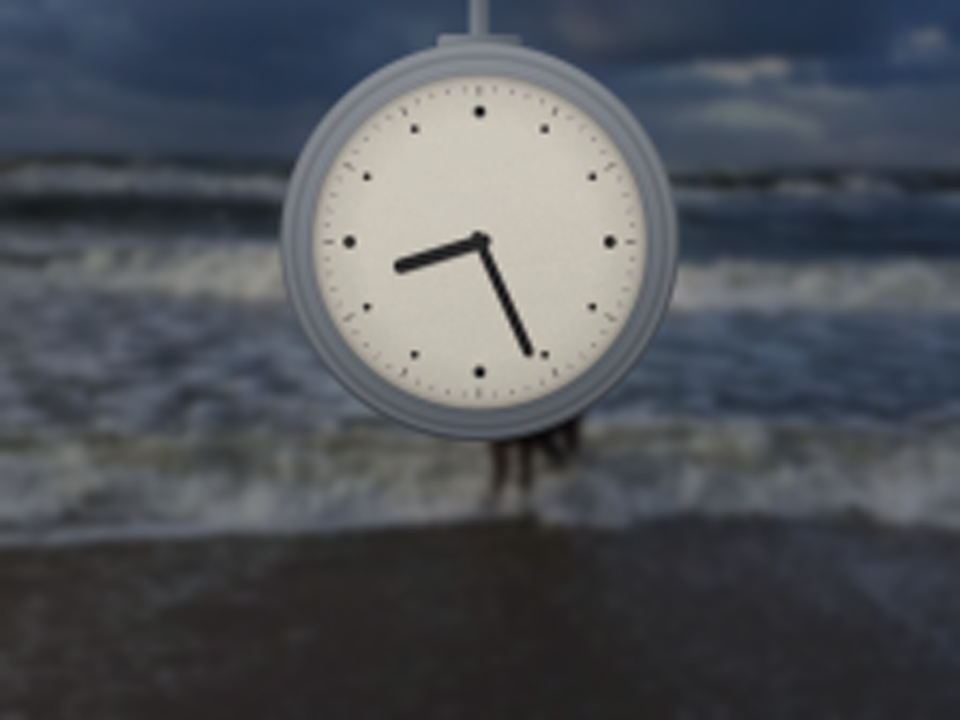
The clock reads 8,26
